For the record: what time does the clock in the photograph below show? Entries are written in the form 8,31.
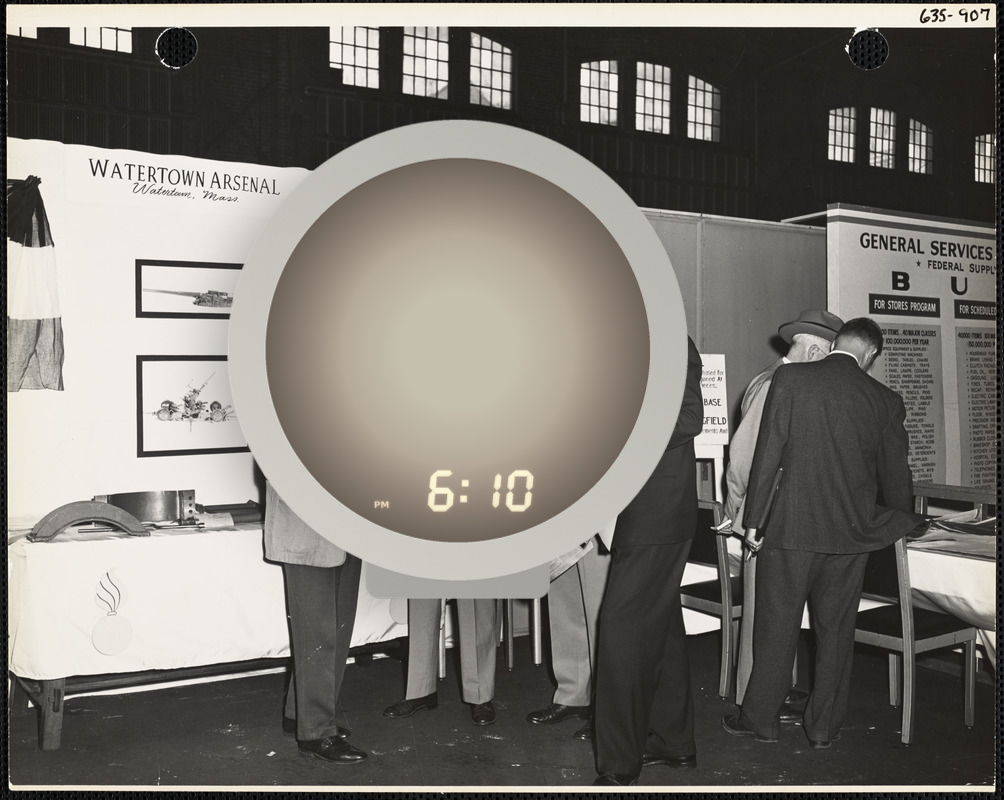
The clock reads 6,10
